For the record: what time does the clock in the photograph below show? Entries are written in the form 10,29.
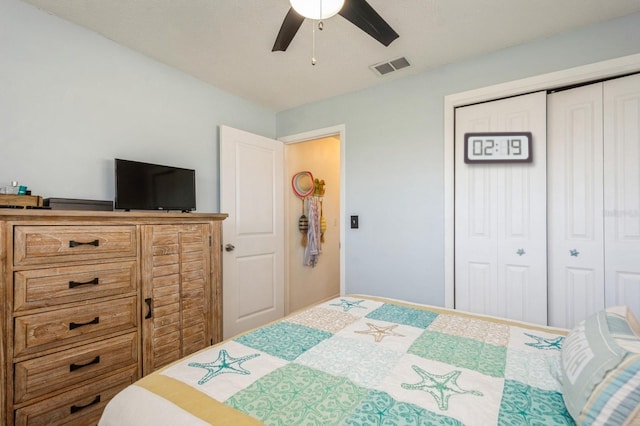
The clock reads 2,19
